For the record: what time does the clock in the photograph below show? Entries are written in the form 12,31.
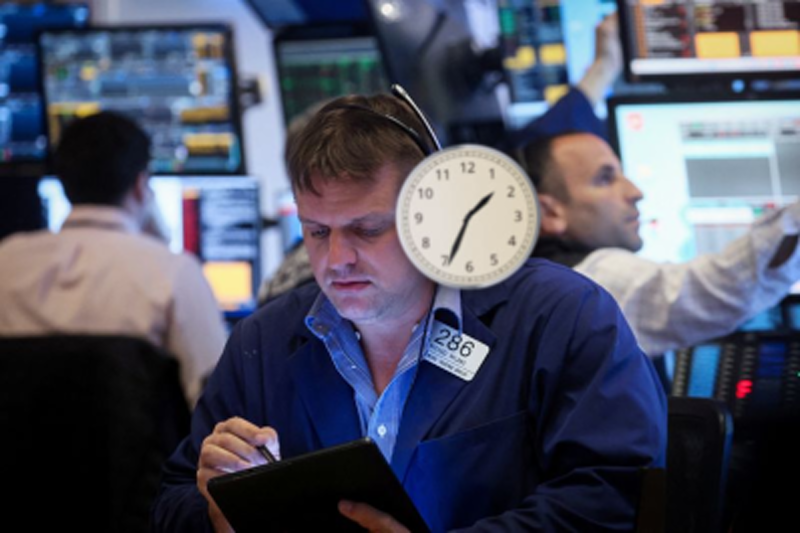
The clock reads 1,34
